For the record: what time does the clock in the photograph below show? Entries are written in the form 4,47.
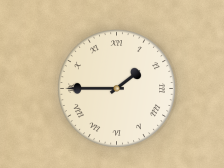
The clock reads 1,45
